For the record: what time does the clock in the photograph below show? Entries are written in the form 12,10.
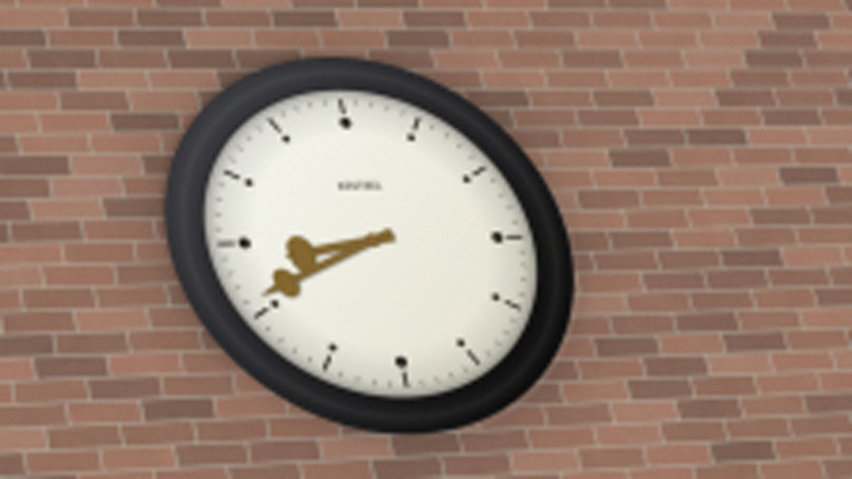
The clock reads 8,41
